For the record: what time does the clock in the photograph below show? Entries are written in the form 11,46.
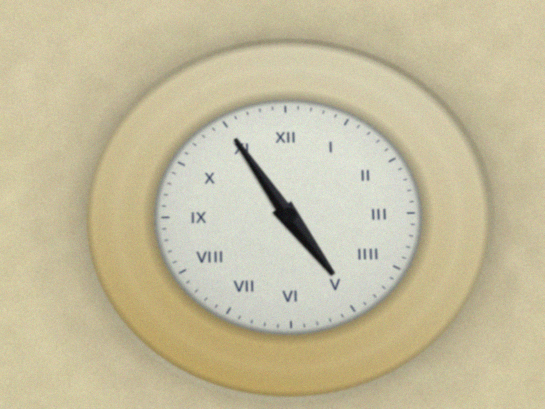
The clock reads 4,55
